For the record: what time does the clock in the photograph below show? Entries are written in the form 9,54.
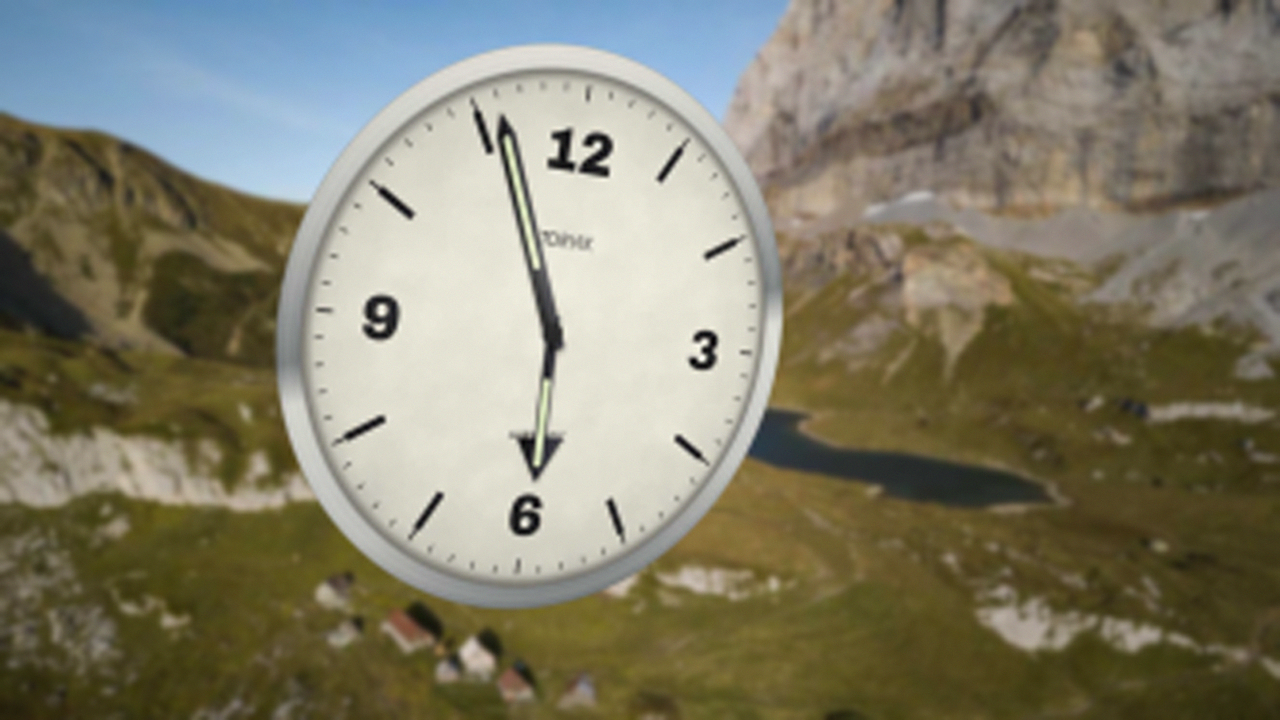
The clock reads 5,56
